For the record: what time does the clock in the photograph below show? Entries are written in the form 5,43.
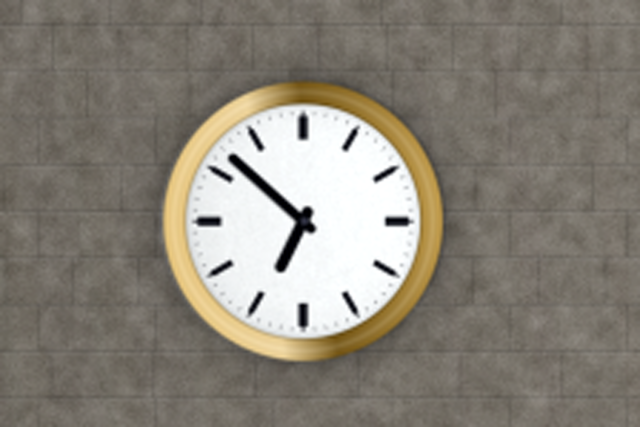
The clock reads 6,52
